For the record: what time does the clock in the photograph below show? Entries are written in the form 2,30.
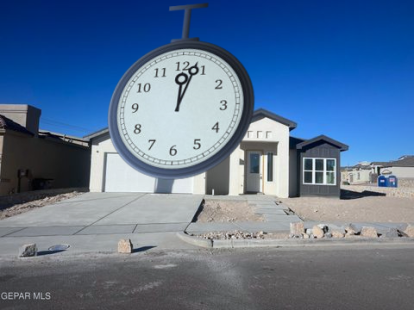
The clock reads 12,03
